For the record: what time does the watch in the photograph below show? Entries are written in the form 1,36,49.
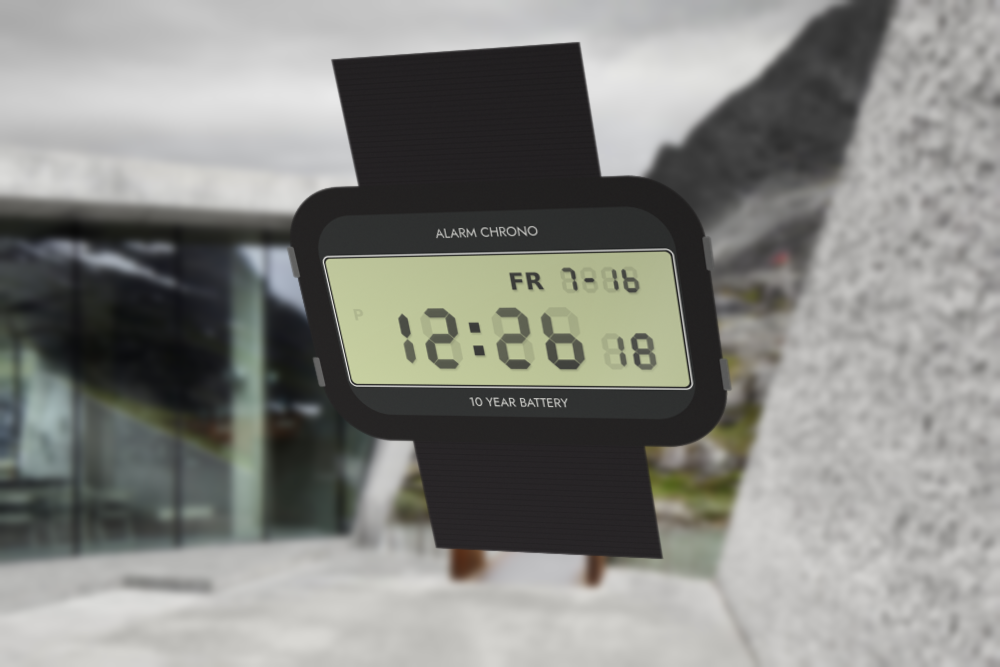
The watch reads 12,26,18
